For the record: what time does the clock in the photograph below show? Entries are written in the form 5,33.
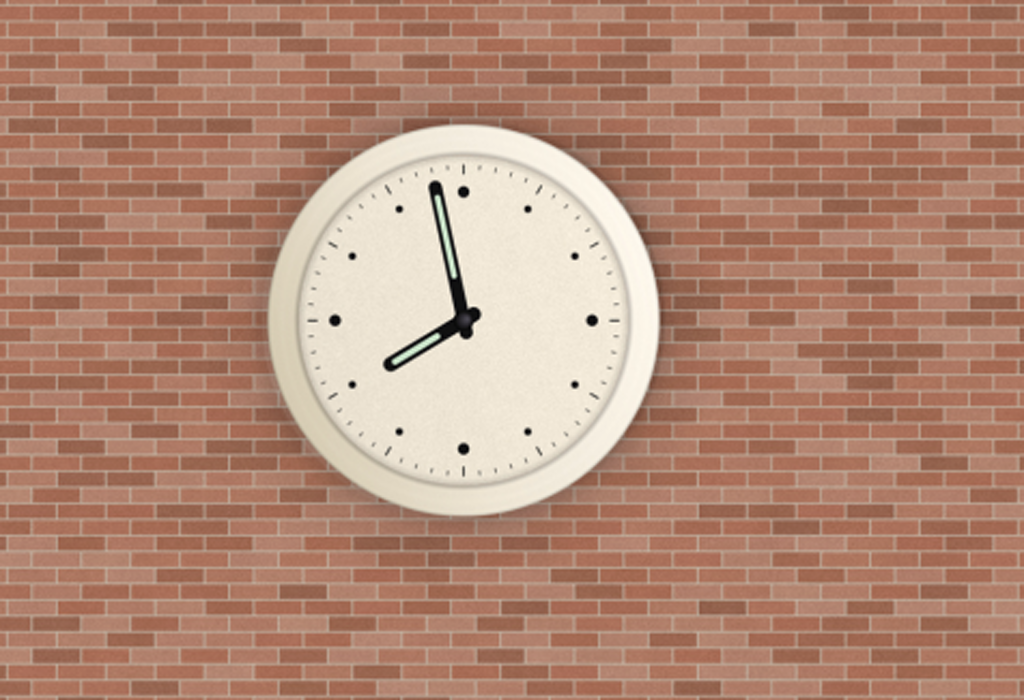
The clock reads 7,58
